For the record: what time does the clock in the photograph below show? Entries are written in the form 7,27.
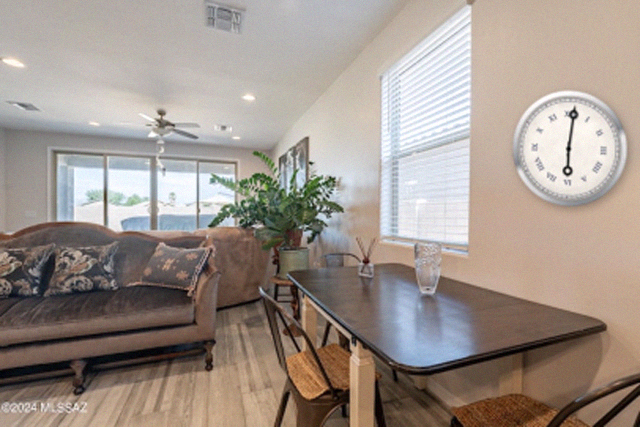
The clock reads 6,01
